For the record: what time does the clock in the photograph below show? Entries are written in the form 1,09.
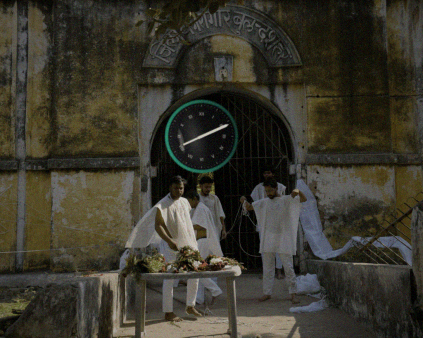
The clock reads 8,11
